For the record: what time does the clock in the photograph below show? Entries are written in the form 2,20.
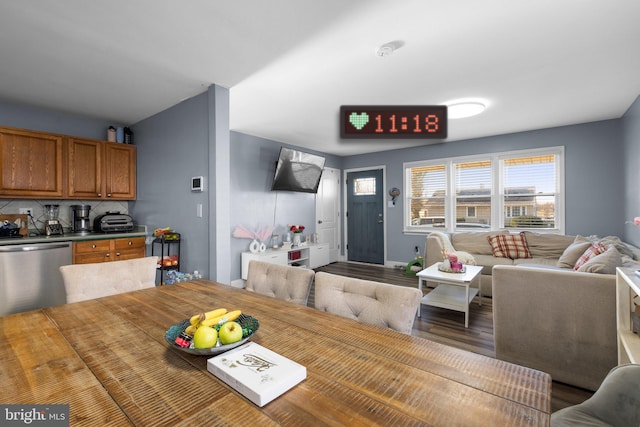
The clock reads 11,18
